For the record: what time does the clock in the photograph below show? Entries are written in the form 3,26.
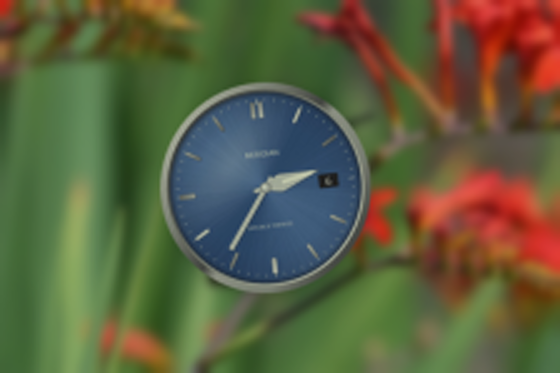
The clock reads 2,36
